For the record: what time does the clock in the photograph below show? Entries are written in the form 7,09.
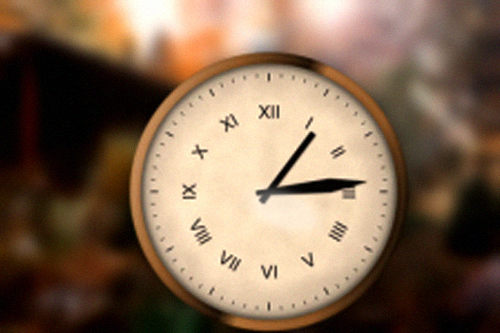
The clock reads 1,14
